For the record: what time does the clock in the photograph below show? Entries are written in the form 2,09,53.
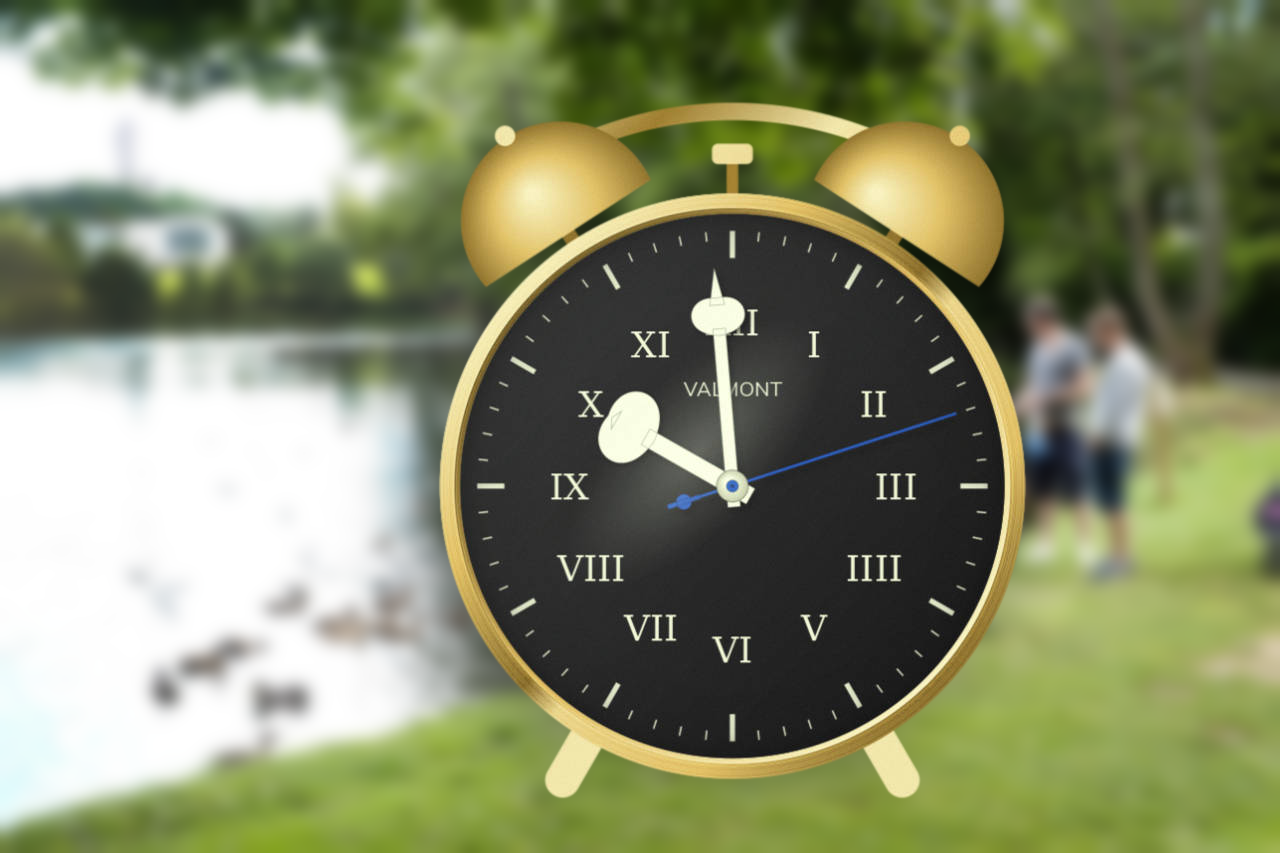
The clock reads 9,59,12
